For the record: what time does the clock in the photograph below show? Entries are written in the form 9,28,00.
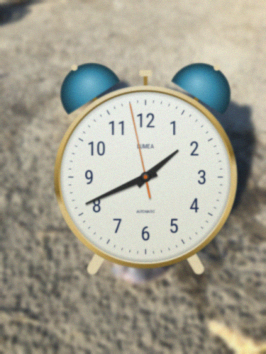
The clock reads 1,40,58
